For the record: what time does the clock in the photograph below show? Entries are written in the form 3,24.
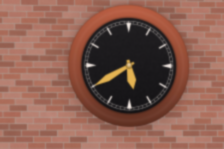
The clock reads 5,40
